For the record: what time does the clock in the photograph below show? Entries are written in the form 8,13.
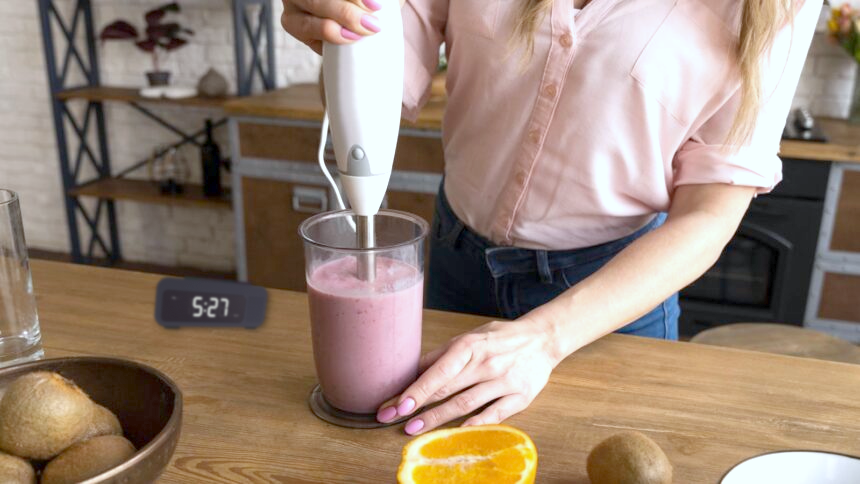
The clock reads 5,27
